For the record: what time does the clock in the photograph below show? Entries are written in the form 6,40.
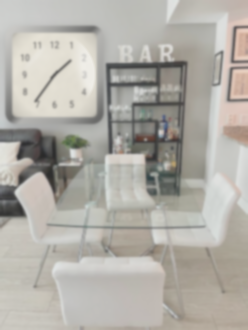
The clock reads 1,36
